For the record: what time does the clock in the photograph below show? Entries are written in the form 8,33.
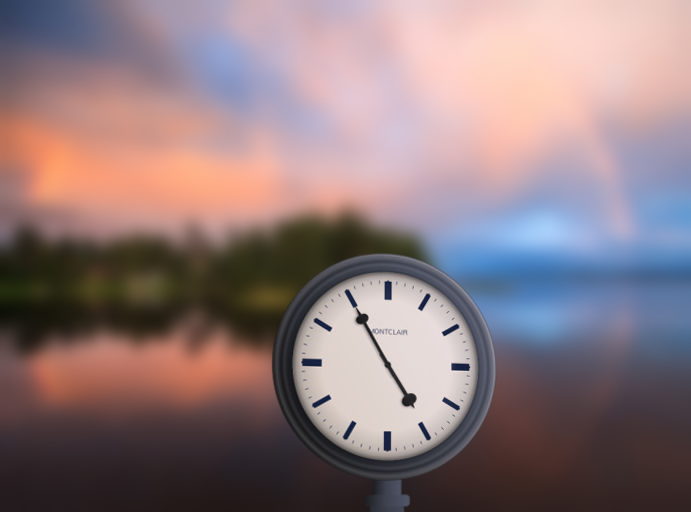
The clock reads 4,55
